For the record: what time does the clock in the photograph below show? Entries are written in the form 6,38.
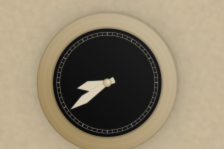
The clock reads 8,39
